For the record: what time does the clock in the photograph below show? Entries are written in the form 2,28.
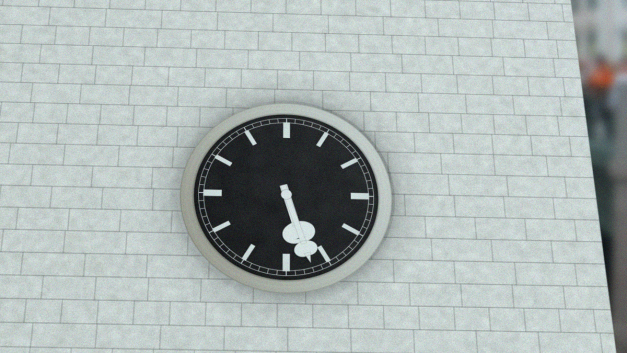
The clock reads 5,27
